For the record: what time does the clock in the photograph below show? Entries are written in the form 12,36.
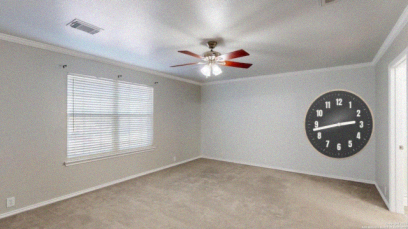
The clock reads 2,43
